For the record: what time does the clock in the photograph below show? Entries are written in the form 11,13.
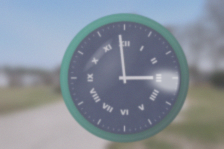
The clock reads 2,59
